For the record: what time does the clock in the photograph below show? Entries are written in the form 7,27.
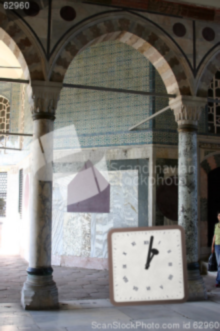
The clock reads 1,02
